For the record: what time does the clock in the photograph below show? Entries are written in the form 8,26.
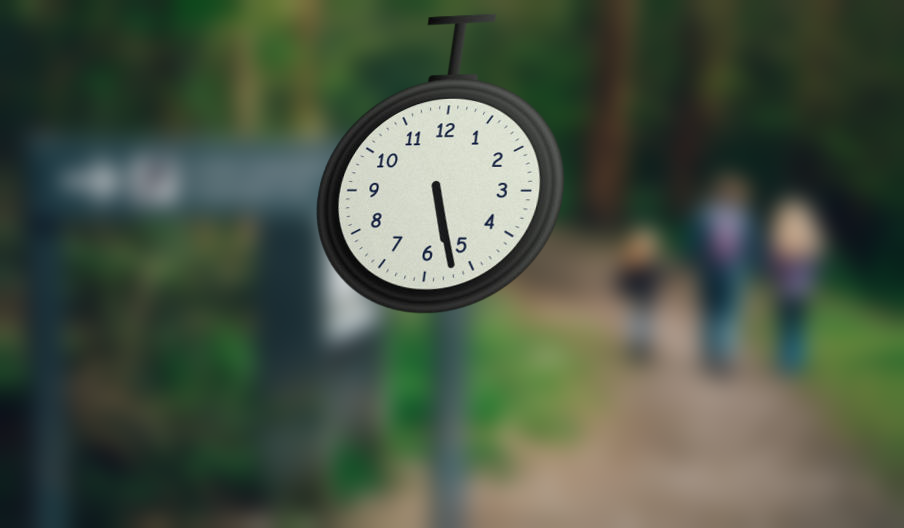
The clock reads 5,27
